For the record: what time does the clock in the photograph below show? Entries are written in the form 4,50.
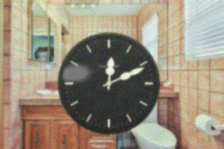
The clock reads 12,11
